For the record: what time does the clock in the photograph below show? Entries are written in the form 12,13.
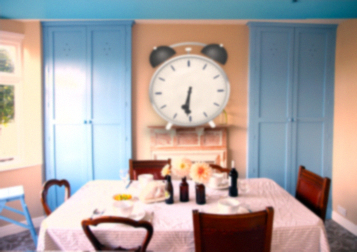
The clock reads 6,31
